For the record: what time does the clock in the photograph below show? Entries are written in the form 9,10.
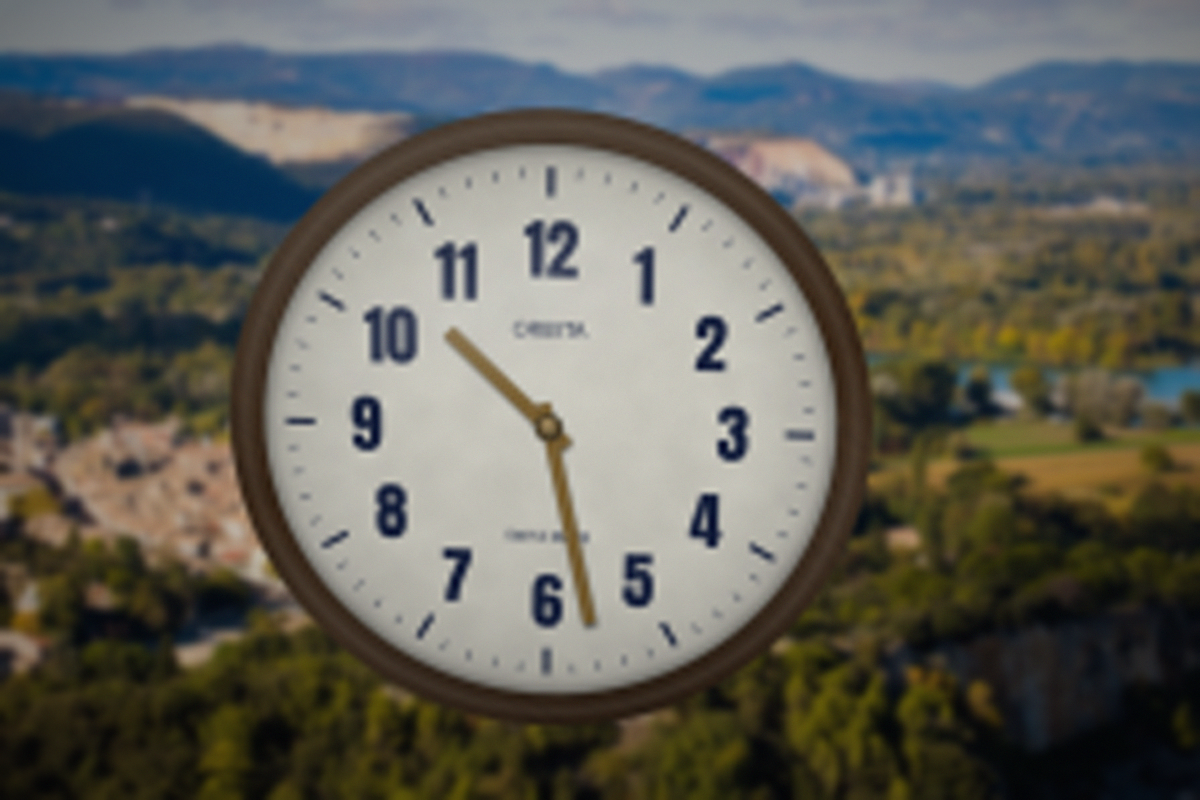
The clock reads 10,28
